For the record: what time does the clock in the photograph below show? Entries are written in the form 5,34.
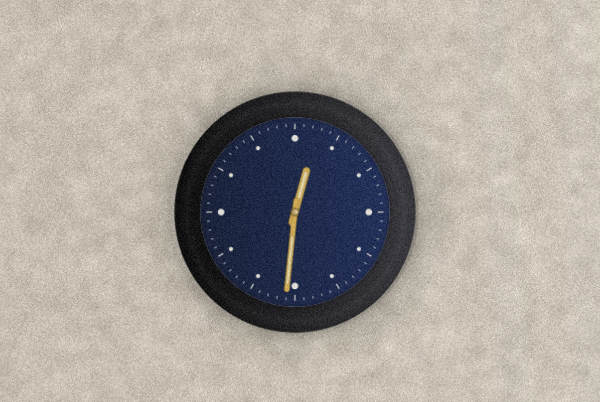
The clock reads 12,31
